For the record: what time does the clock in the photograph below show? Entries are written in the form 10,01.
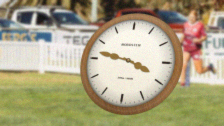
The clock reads 3,47
